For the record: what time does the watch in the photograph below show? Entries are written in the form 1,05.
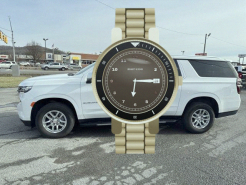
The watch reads 6,15
